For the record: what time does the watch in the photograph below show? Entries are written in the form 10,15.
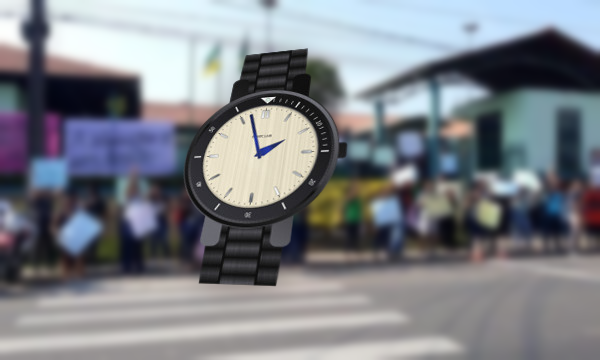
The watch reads 1,57
